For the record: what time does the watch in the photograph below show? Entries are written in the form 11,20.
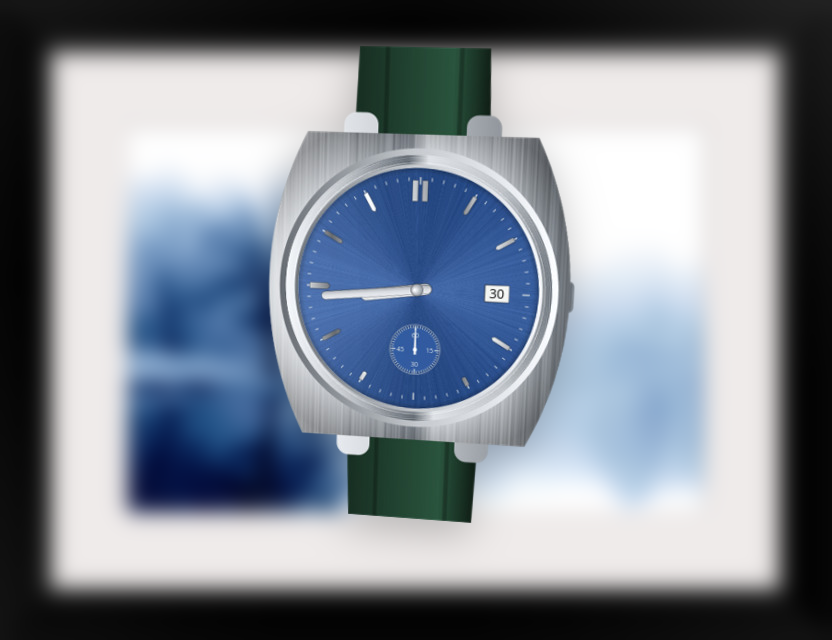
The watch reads 8,44
